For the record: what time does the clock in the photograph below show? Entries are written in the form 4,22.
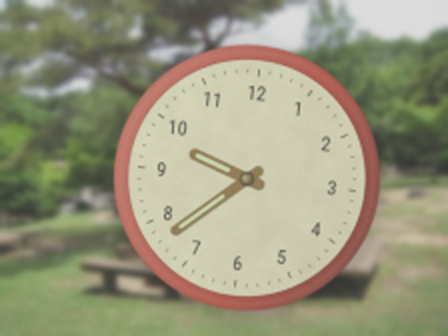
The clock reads 9,38
